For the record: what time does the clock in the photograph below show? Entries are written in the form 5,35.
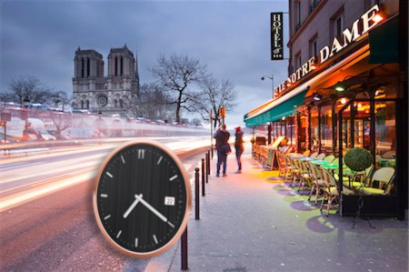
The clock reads 7,20
